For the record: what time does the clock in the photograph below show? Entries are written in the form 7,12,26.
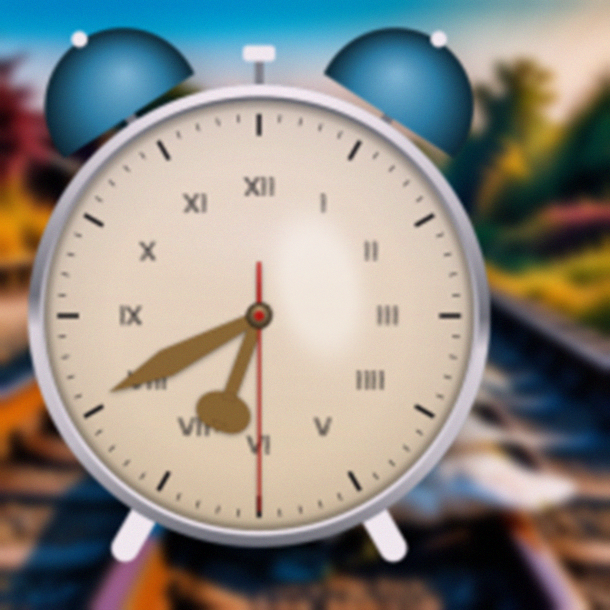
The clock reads 6,40,30
